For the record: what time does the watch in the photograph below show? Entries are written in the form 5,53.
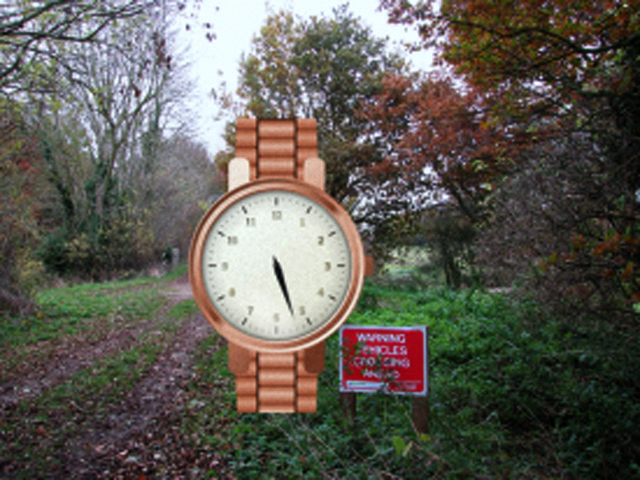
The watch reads 5,27
